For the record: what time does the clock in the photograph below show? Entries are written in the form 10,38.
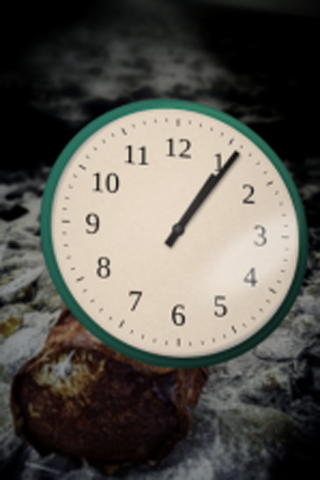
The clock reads 1,06
